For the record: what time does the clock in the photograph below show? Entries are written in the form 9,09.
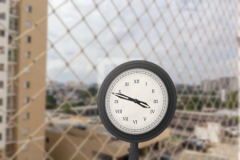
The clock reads 3,48
